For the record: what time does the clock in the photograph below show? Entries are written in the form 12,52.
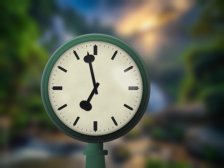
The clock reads 6,58
